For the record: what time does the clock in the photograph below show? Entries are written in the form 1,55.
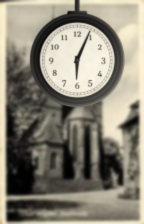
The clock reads 6,04
